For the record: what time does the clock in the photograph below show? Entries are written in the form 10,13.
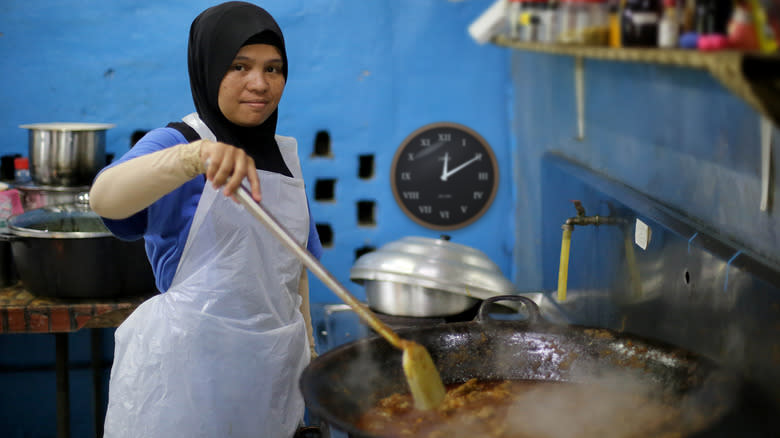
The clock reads 12,10
